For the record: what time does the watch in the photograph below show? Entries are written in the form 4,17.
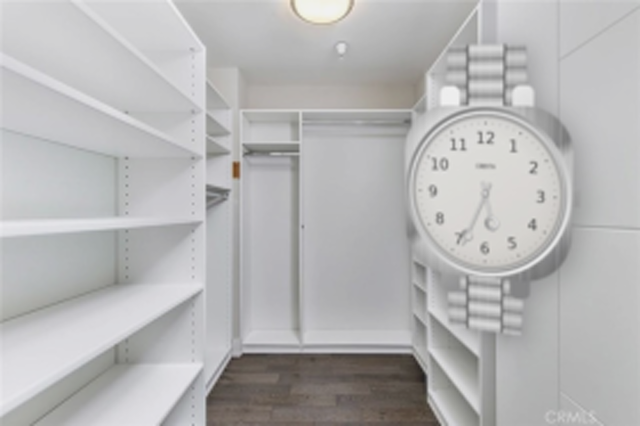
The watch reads 5,34
